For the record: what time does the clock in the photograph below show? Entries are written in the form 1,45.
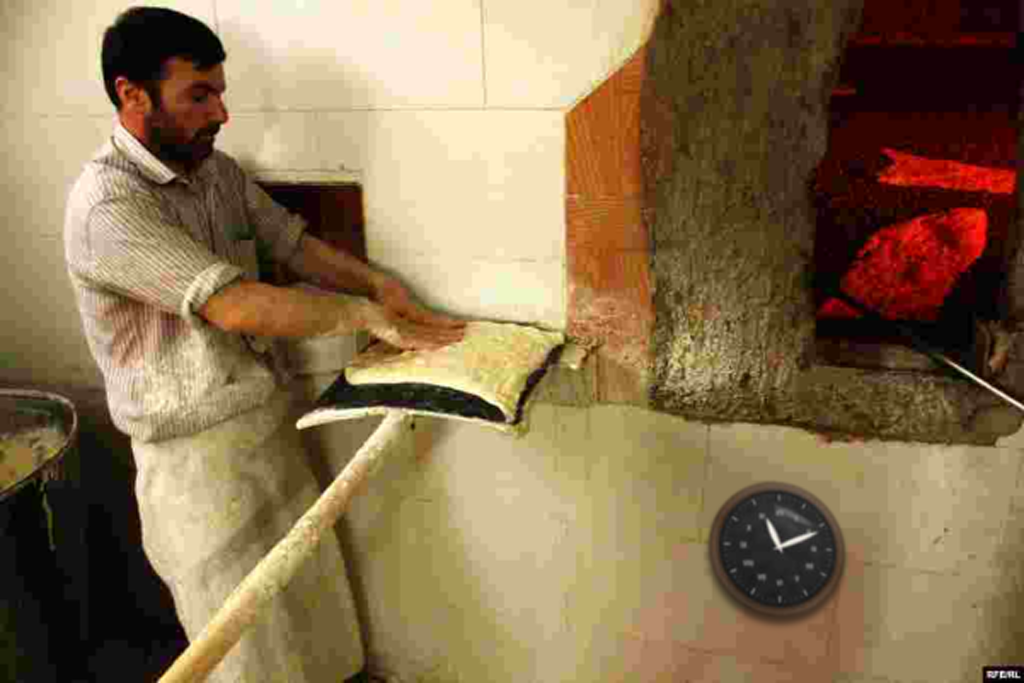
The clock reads 11,11
